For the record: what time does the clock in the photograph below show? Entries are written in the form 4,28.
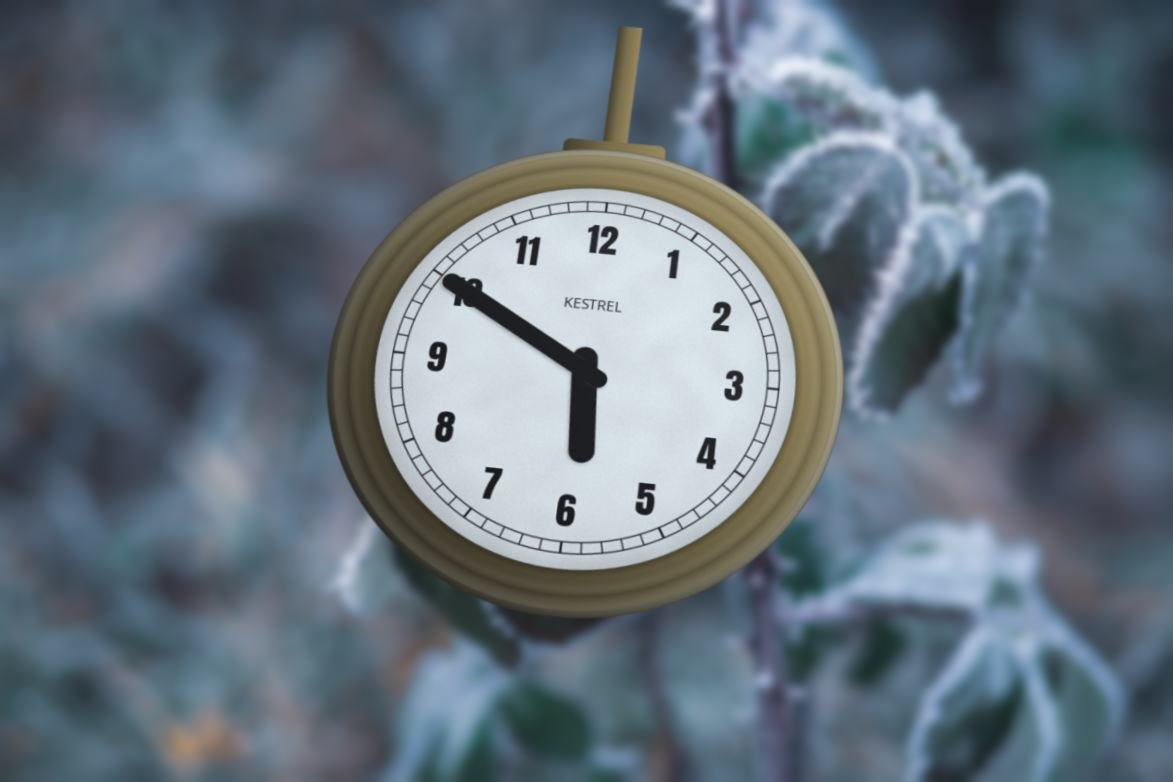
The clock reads 5,50
